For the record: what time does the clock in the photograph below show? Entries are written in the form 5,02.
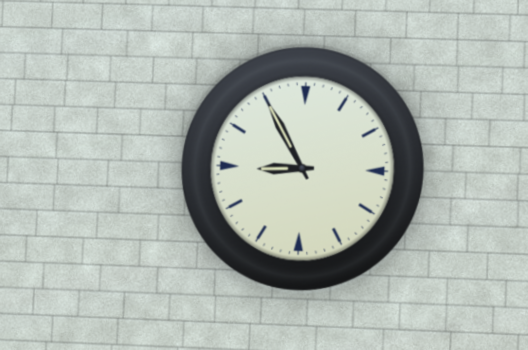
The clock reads 8,55
